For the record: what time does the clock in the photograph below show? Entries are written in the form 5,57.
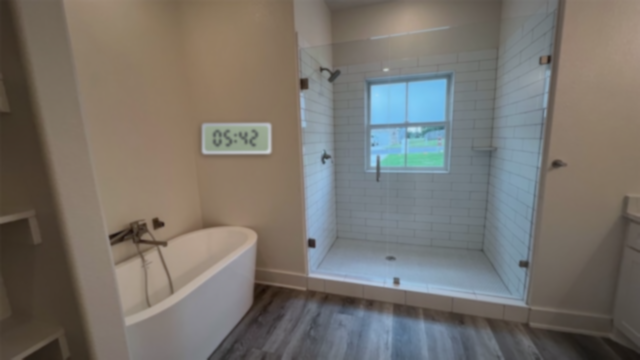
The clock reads 5,42
